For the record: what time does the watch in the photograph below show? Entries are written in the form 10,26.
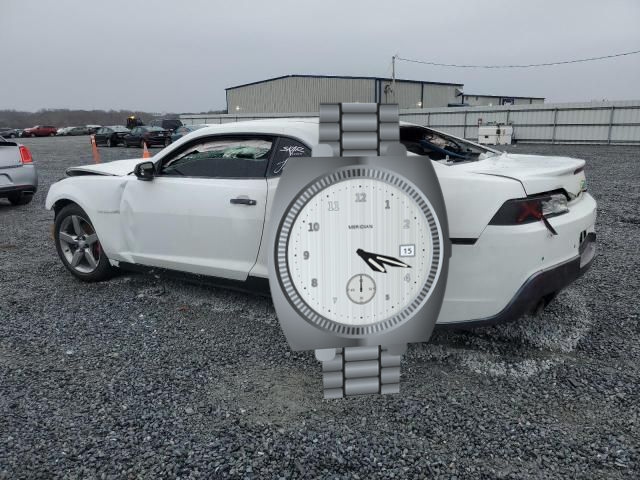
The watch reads 4,18
